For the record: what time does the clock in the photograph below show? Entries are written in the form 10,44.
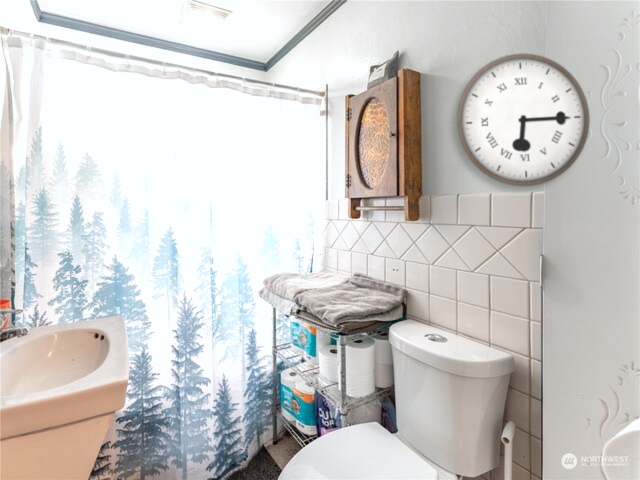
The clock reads 6,15
